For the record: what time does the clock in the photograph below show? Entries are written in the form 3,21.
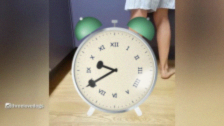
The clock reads 9,40
